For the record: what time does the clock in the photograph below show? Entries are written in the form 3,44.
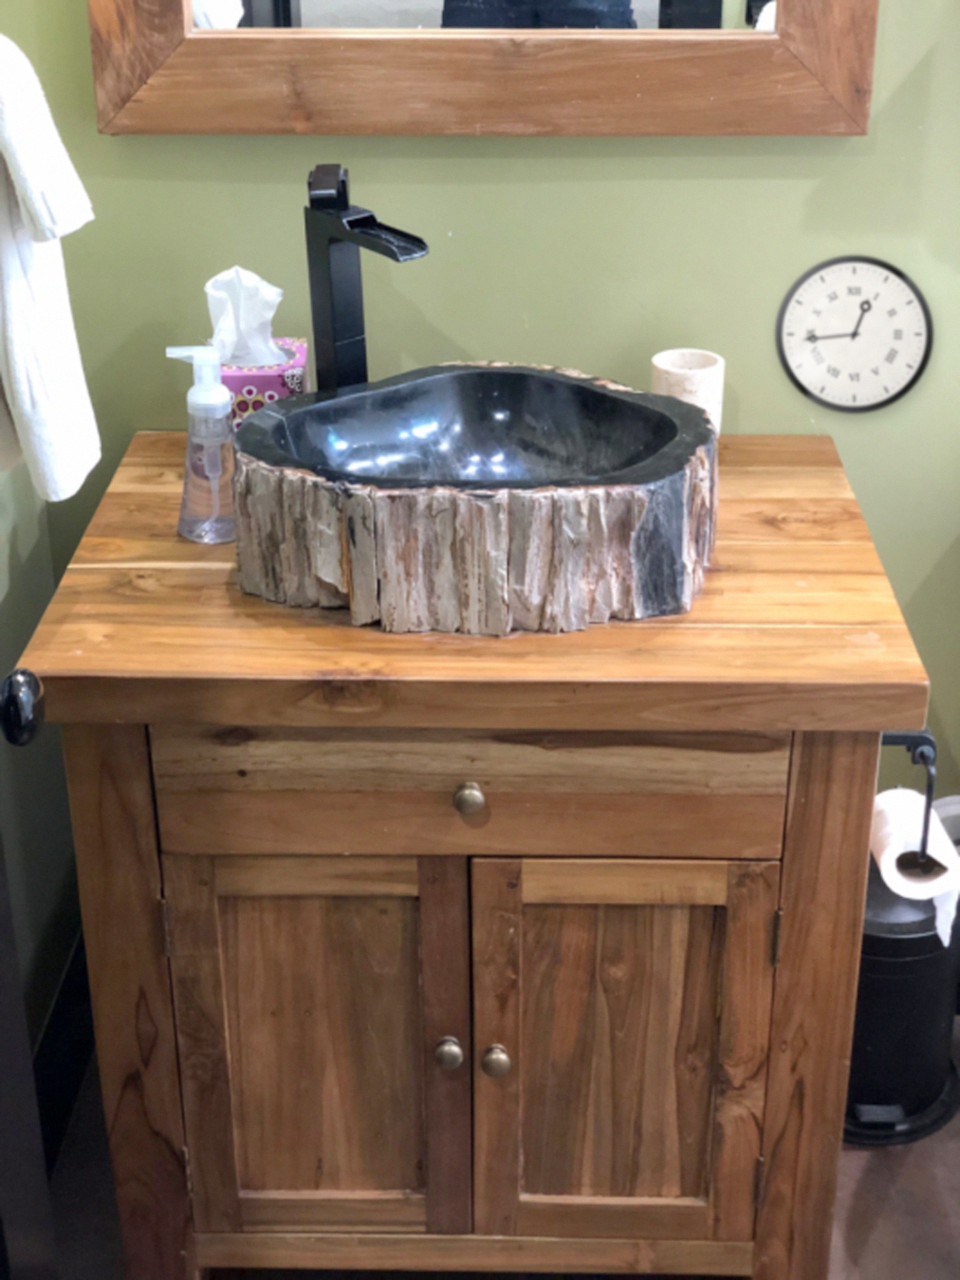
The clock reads 12,44
